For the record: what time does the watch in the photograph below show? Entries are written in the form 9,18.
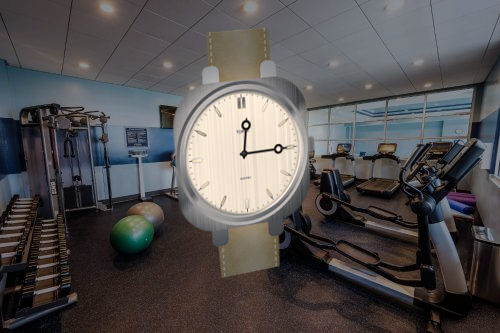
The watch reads 12,15
